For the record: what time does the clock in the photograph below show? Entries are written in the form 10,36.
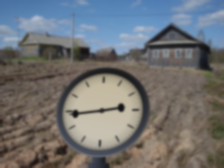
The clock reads 2,44
